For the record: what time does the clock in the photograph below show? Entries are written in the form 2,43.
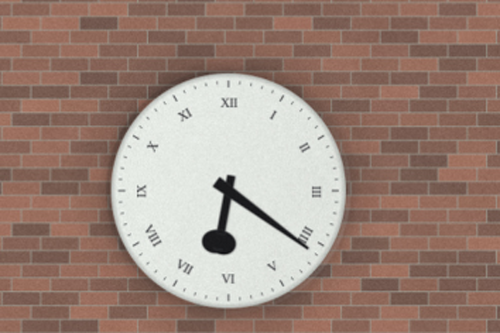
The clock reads 6,21
